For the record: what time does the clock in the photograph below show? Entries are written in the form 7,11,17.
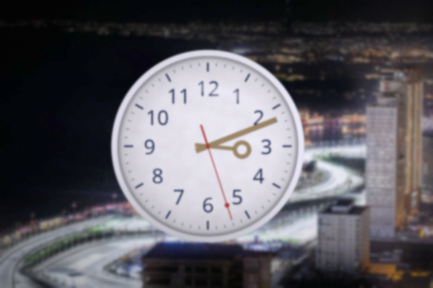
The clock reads 3,11,27
